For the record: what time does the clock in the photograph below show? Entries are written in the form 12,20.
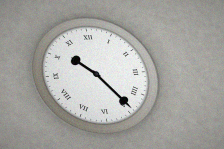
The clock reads 10,24
